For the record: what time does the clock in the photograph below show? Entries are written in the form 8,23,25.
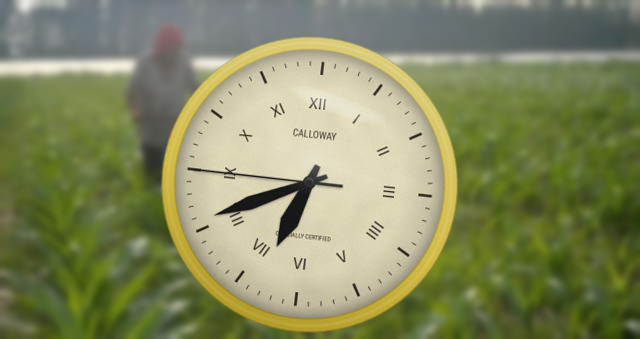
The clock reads 6,40,45
